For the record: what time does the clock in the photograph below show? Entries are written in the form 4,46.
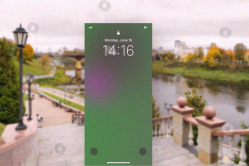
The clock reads 14,16
